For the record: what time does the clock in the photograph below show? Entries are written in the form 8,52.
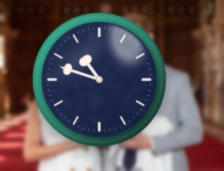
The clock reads 10,48
